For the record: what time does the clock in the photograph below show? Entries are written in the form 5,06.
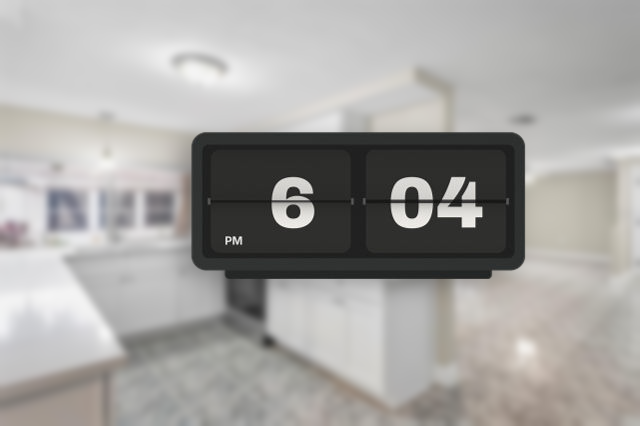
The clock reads 6,04
